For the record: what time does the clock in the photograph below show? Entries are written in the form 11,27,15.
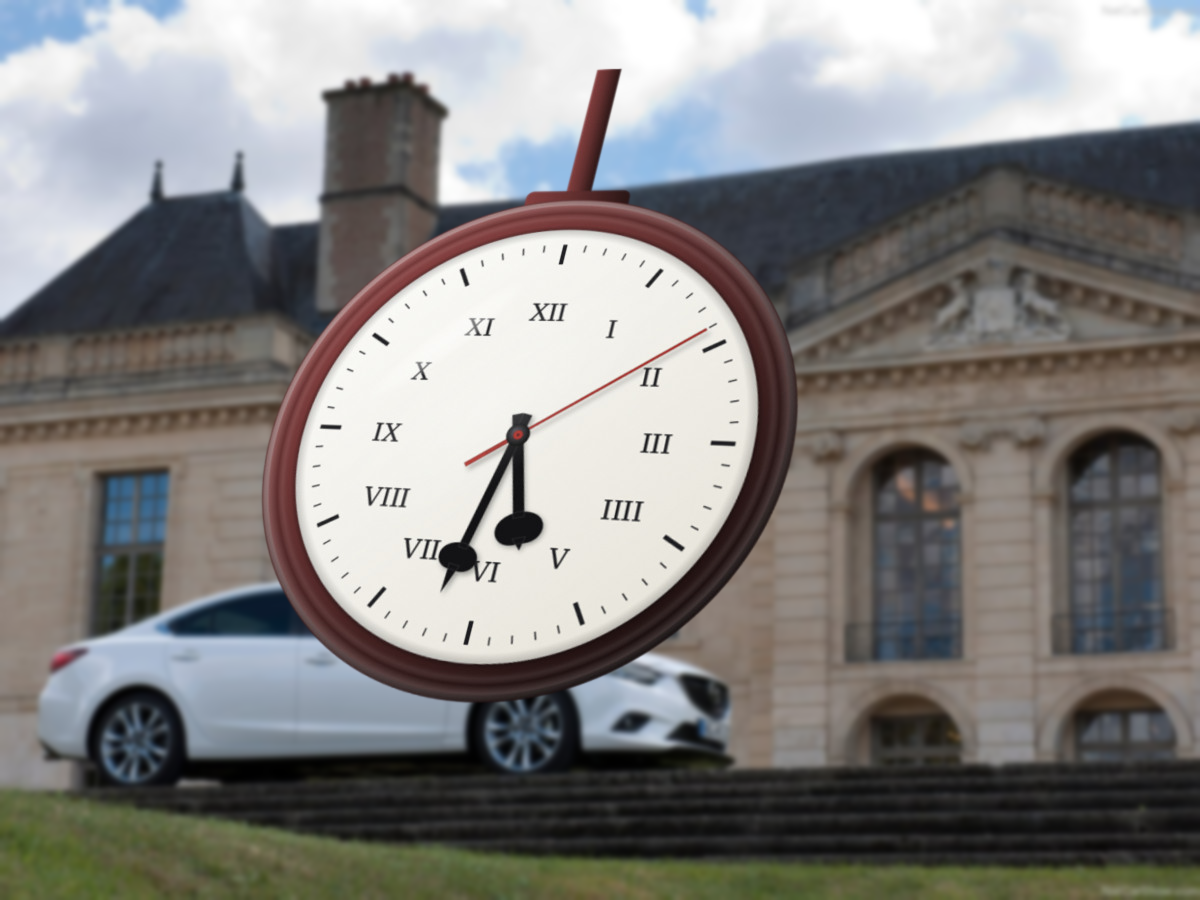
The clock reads 5,32,09
